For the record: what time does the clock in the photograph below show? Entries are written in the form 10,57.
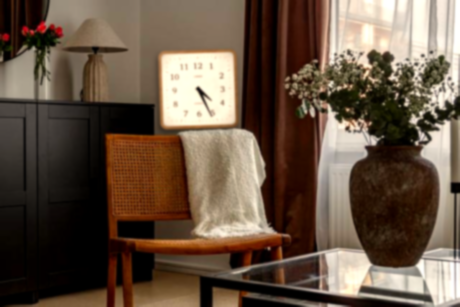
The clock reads 4,26
